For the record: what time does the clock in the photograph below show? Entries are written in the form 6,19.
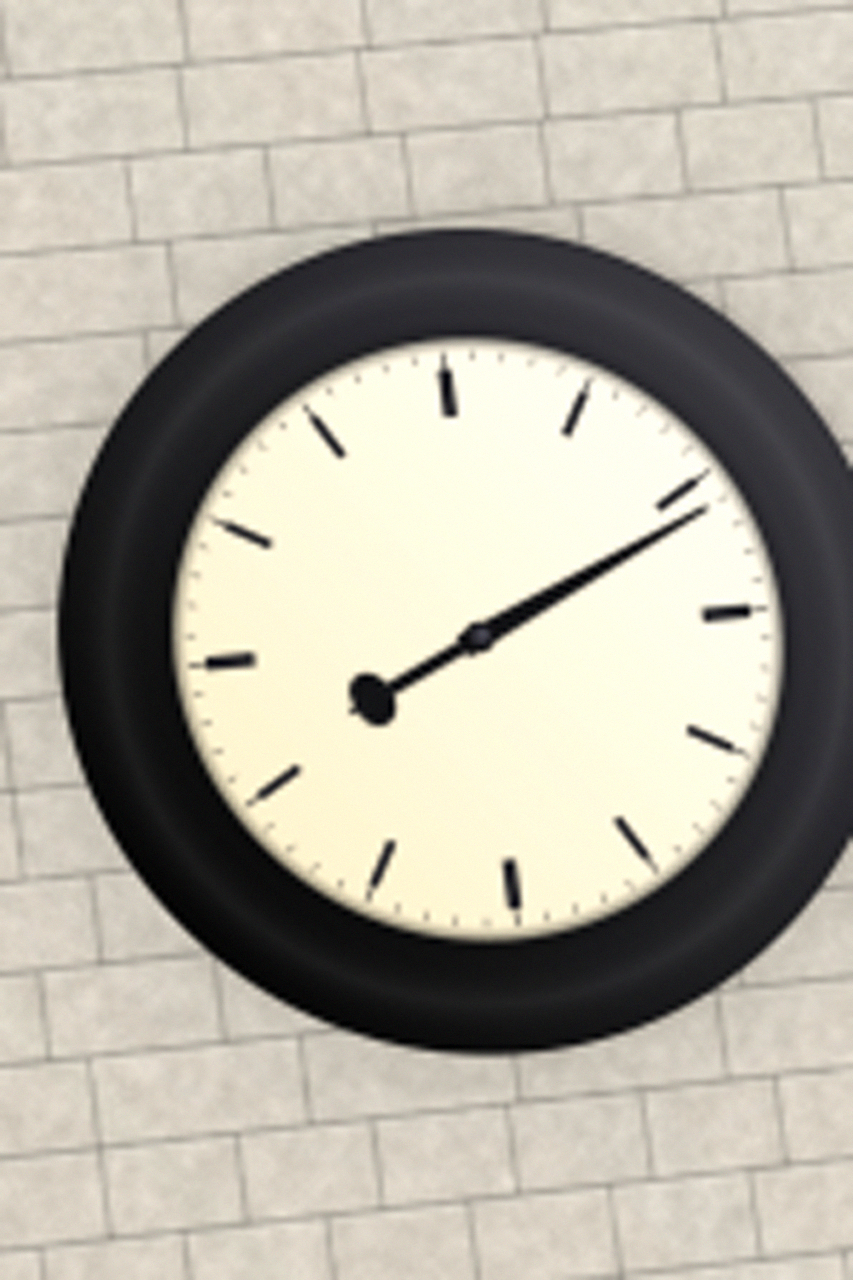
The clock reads 8,11
